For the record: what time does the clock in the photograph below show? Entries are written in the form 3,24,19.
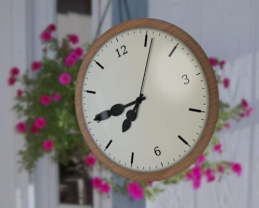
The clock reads 7,45,06
